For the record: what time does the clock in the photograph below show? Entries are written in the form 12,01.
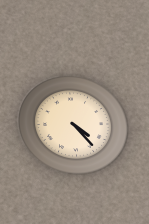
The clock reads 4,24
